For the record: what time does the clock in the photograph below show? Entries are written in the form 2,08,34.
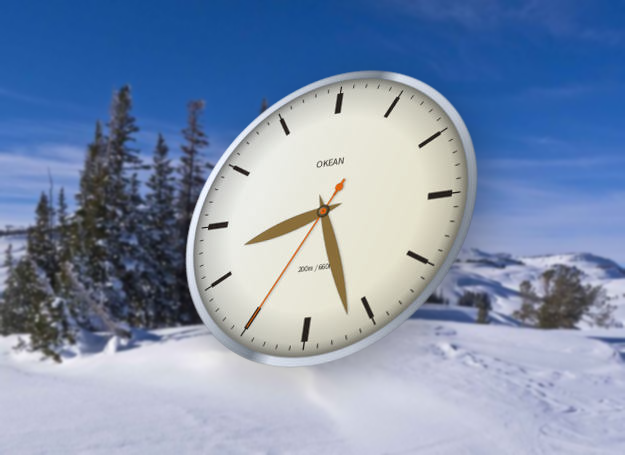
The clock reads 8,26,35
